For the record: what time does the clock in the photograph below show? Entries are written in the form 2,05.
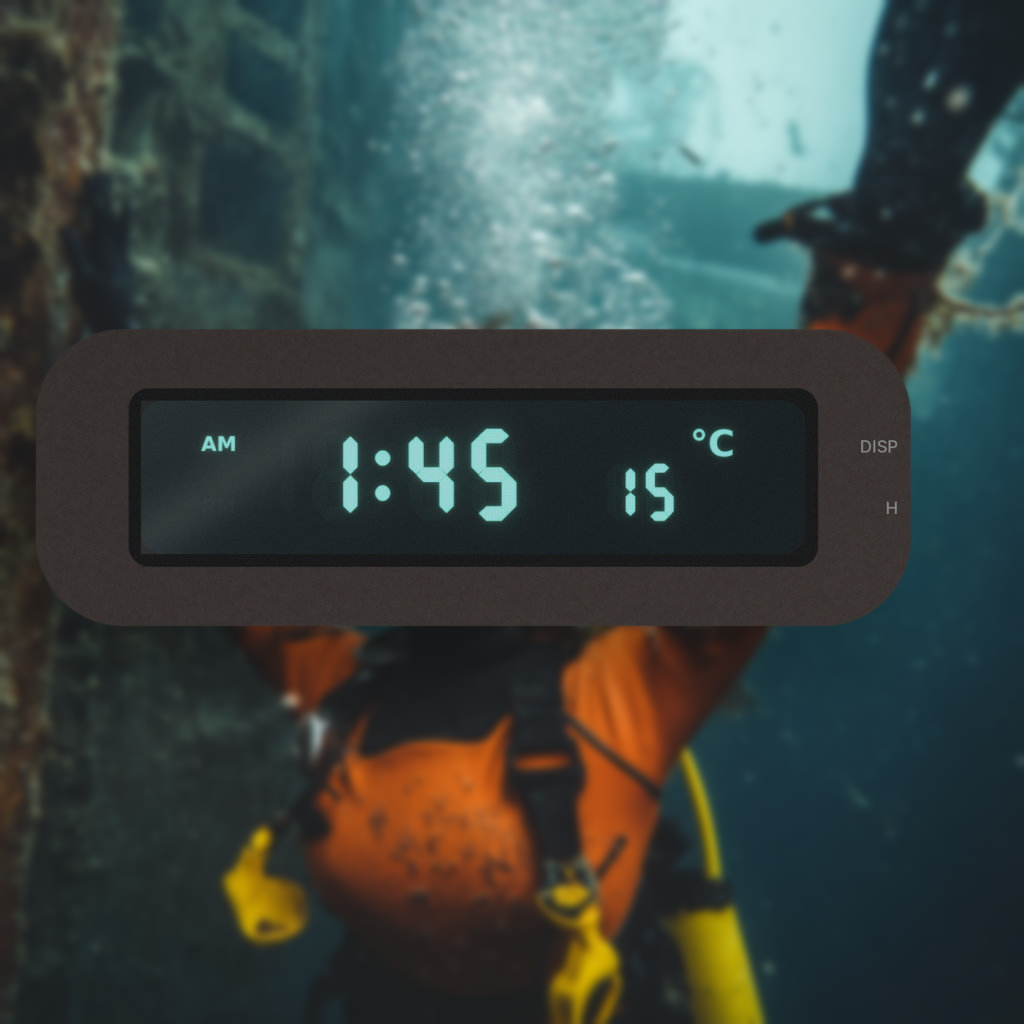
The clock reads 1,45
